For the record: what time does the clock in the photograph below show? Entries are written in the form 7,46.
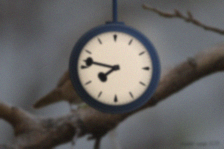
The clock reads 7,47
